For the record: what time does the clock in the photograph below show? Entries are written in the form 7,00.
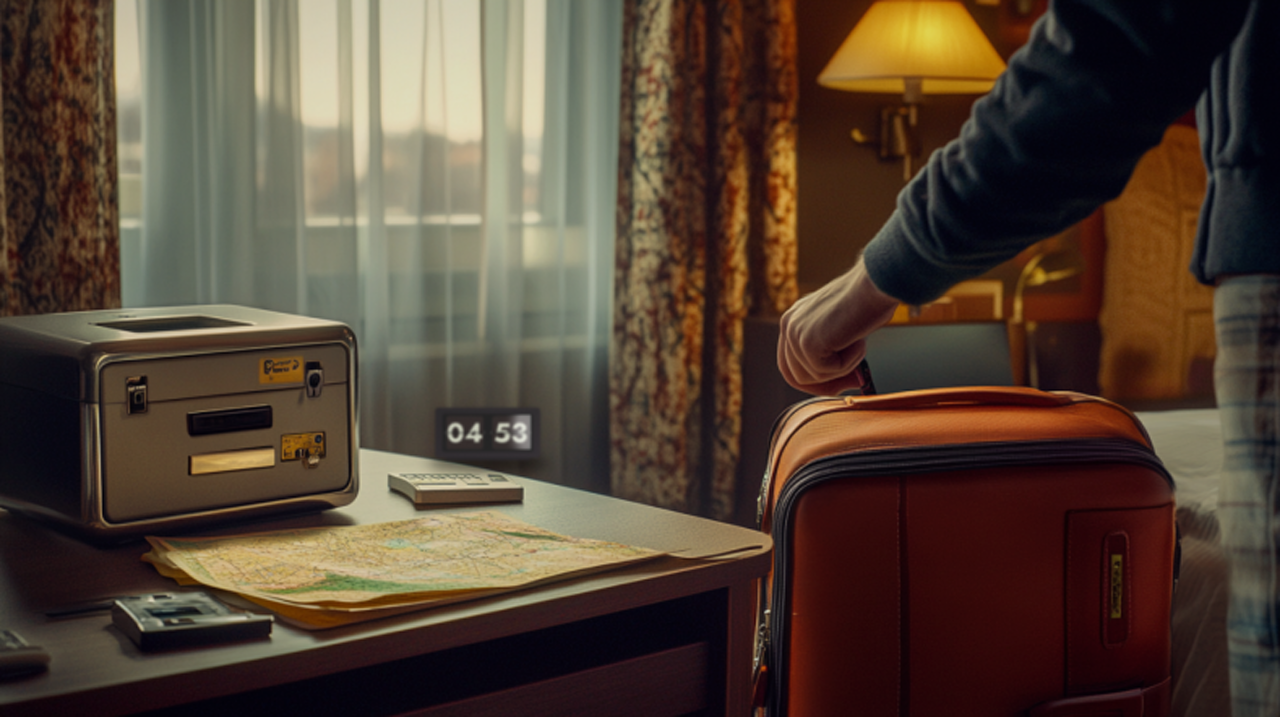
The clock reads 4,53
